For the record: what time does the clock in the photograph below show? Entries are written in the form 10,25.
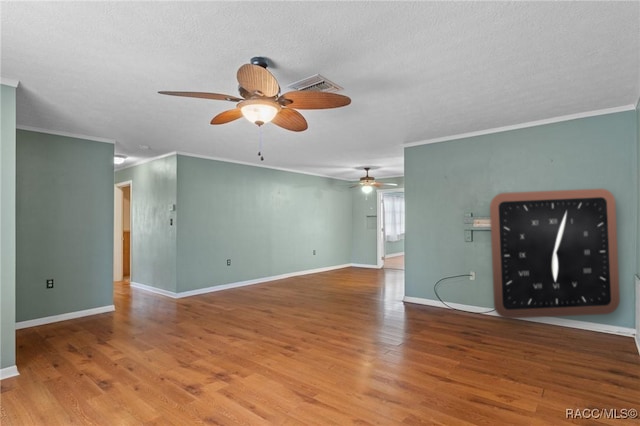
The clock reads 6,03
